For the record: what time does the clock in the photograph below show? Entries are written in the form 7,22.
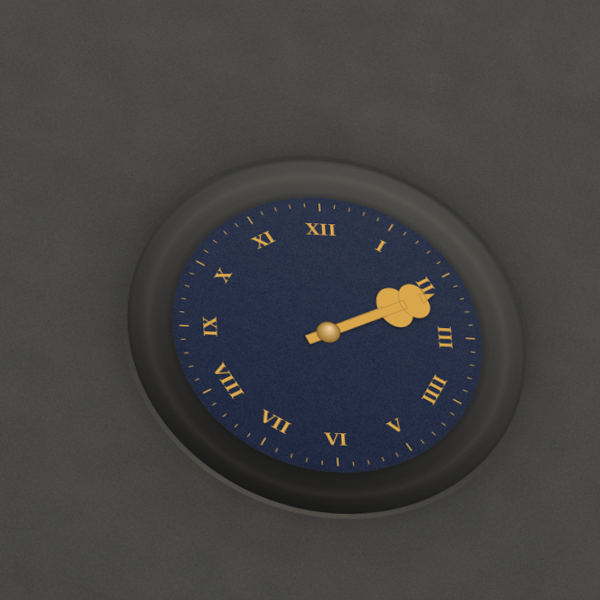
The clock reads 2,11
